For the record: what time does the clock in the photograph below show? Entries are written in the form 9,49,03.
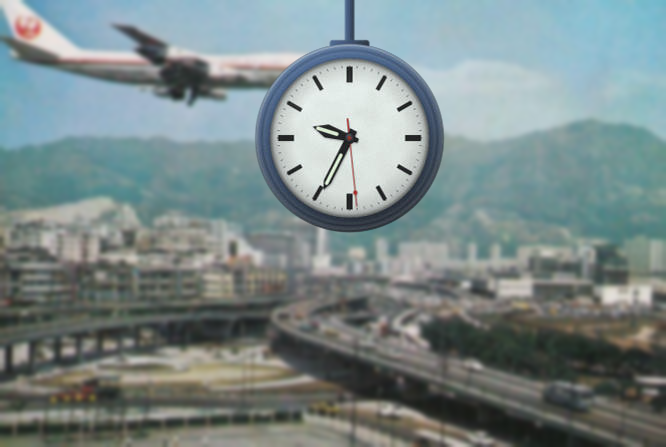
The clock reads 9,34,29
